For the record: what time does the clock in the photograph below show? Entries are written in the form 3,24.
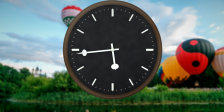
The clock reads 5,44
